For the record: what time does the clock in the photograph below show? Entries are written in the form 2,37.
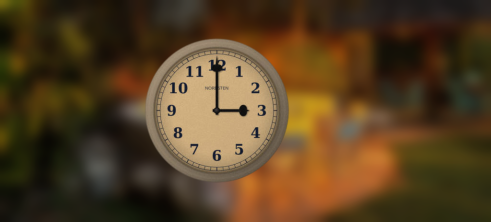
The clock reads 3,00
